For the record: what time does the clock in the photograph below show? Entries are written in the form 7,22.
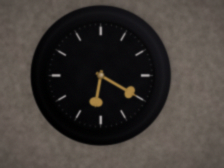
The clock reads 6,20
